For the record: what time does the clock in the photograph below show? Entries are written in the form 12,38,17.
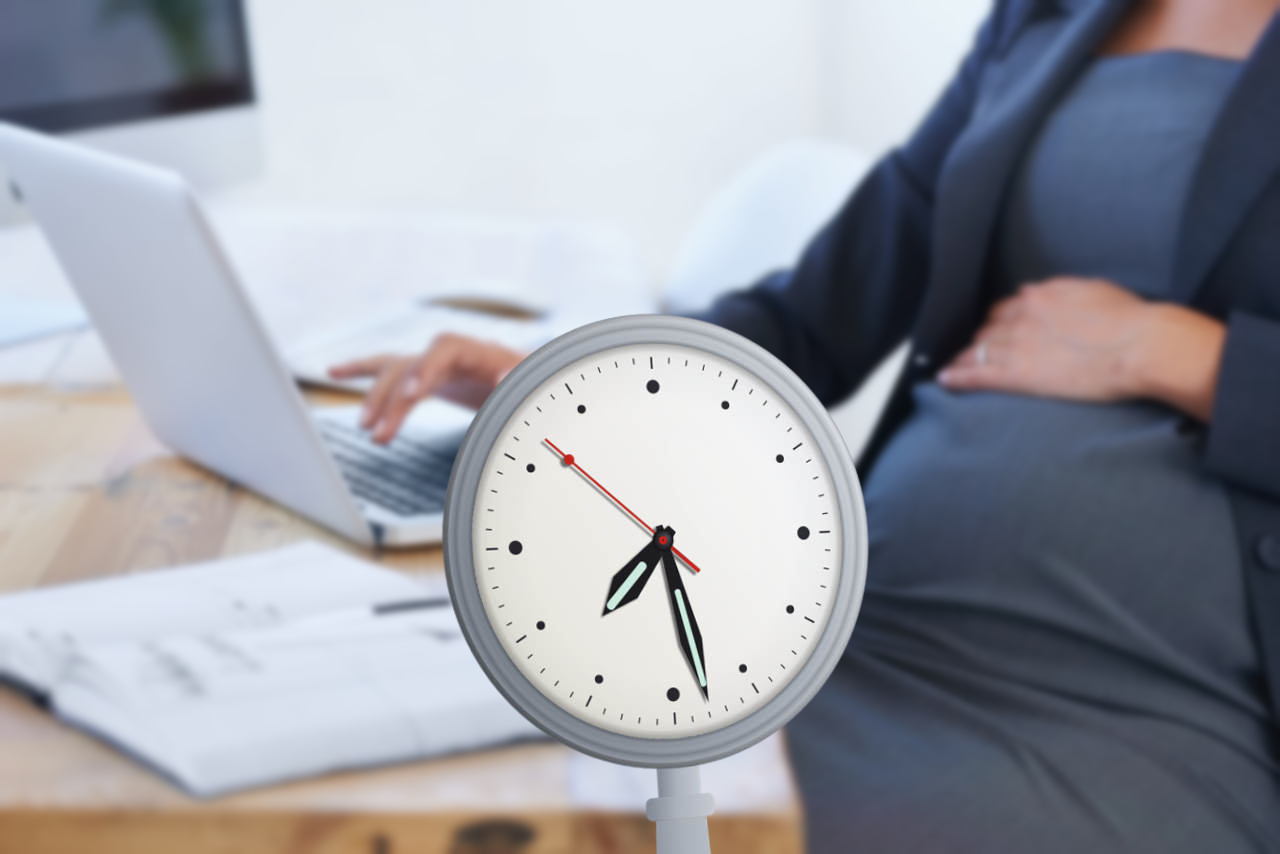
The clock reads 7,27,52
